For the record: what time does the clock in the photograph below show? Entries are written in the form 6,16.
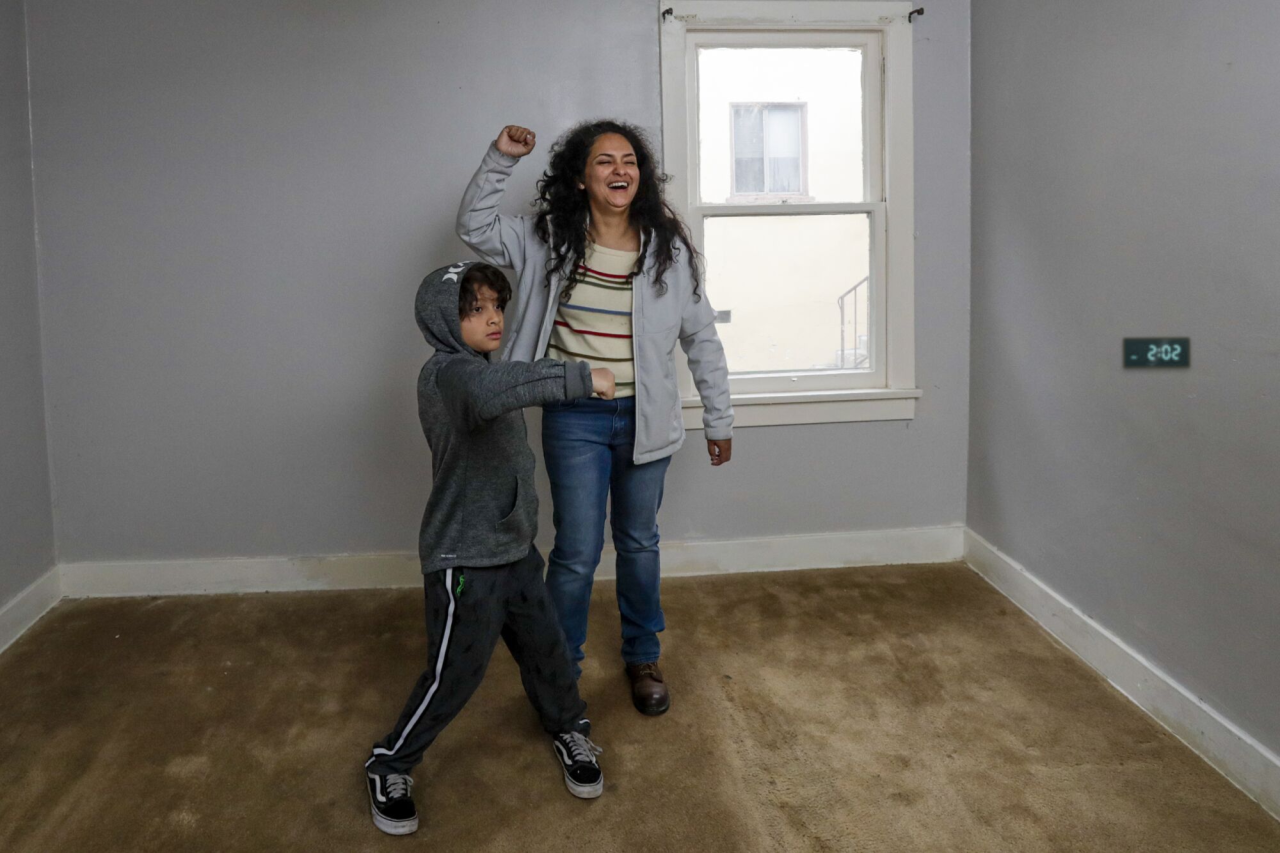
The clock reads 2,02
